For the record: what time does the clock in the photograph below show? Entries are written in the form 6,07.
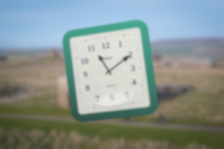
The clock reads 11,10
